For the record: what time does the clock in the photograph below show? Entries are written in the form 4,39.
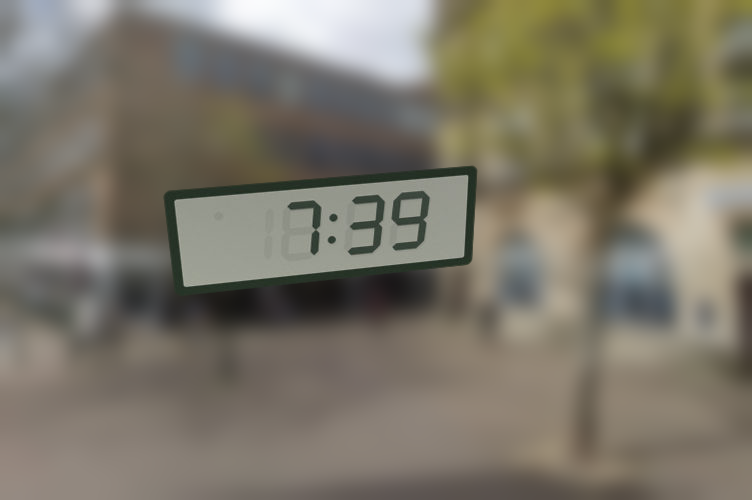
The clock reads 7,39
